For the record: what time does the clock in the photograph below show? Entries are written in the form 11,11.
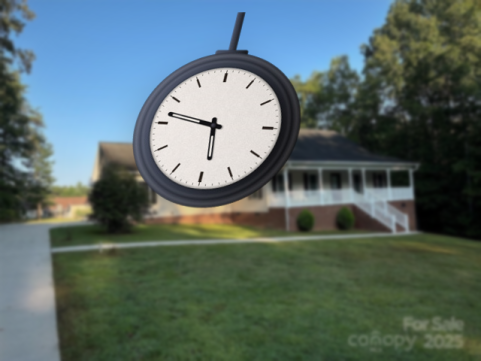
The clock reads 5,47
